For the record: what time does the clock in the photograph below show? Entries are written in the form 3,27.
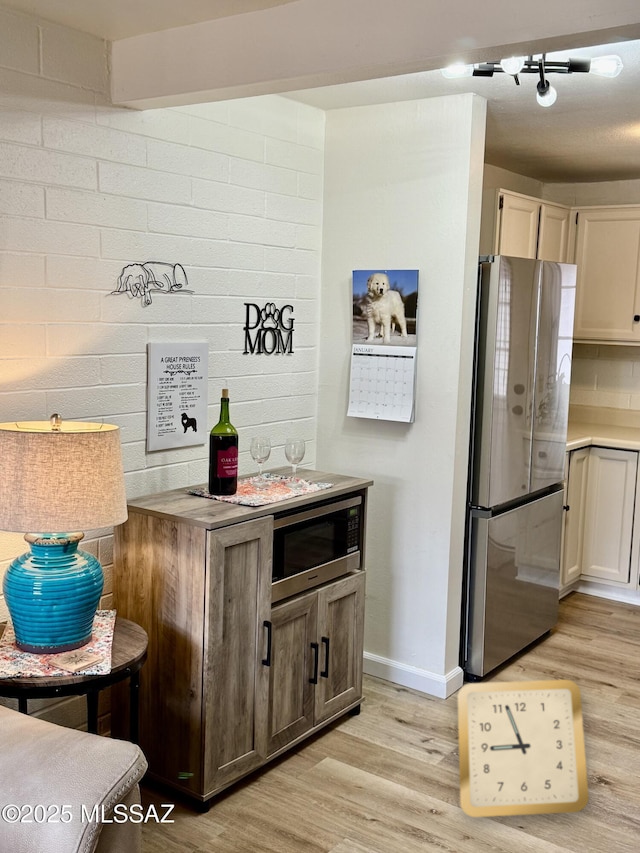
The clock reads 8,57
